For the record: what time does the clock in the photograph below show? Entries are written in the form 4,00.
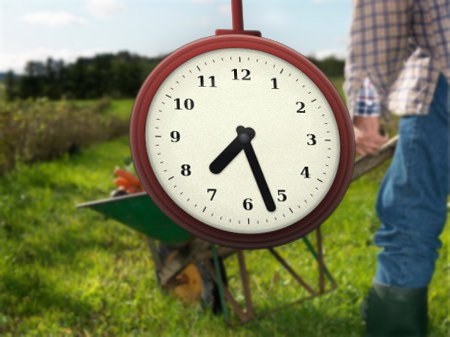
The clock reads 7,27
